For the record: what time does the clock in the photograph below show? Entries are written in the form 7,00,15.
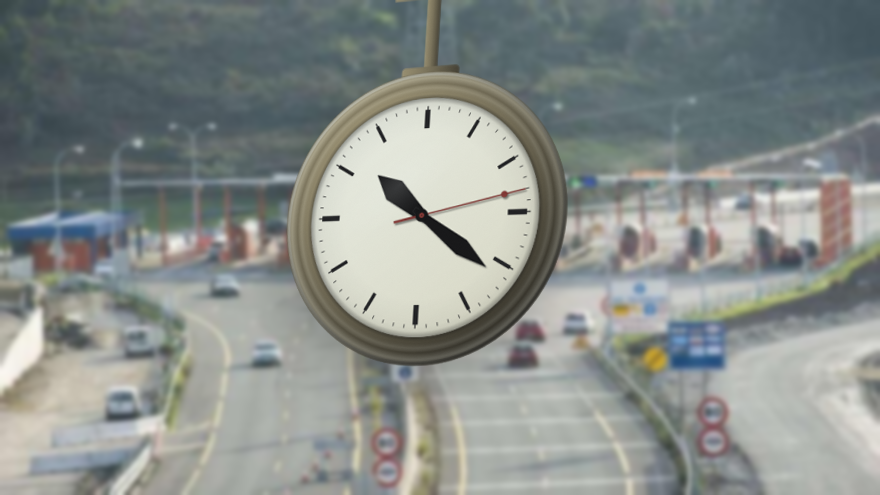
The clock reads 10,21,13
